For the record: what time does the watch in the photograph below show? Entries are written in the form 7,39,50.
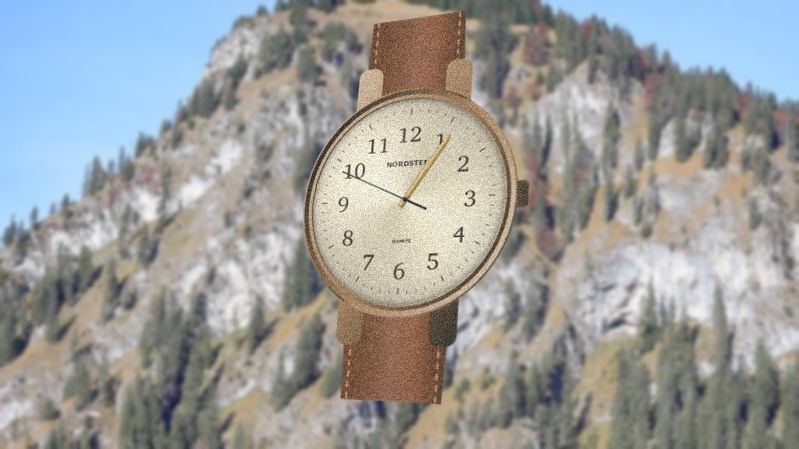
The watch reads 1,05,49
